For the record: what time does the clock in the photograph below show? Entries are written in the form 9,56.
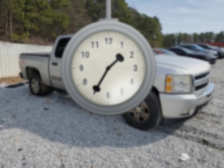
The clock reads 1,35
